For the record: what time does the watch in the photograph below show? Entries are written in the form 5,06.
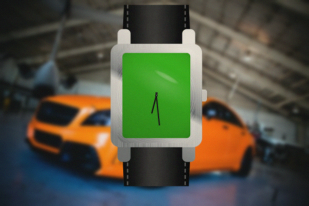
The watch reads 6,29
